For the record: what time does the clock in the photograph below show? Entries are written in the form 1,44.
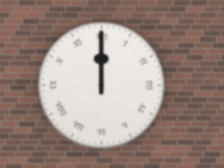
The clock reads 12,00
